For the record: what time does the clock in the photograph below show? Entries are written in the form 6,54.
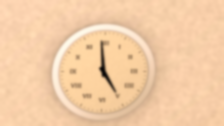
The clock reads 4,59
